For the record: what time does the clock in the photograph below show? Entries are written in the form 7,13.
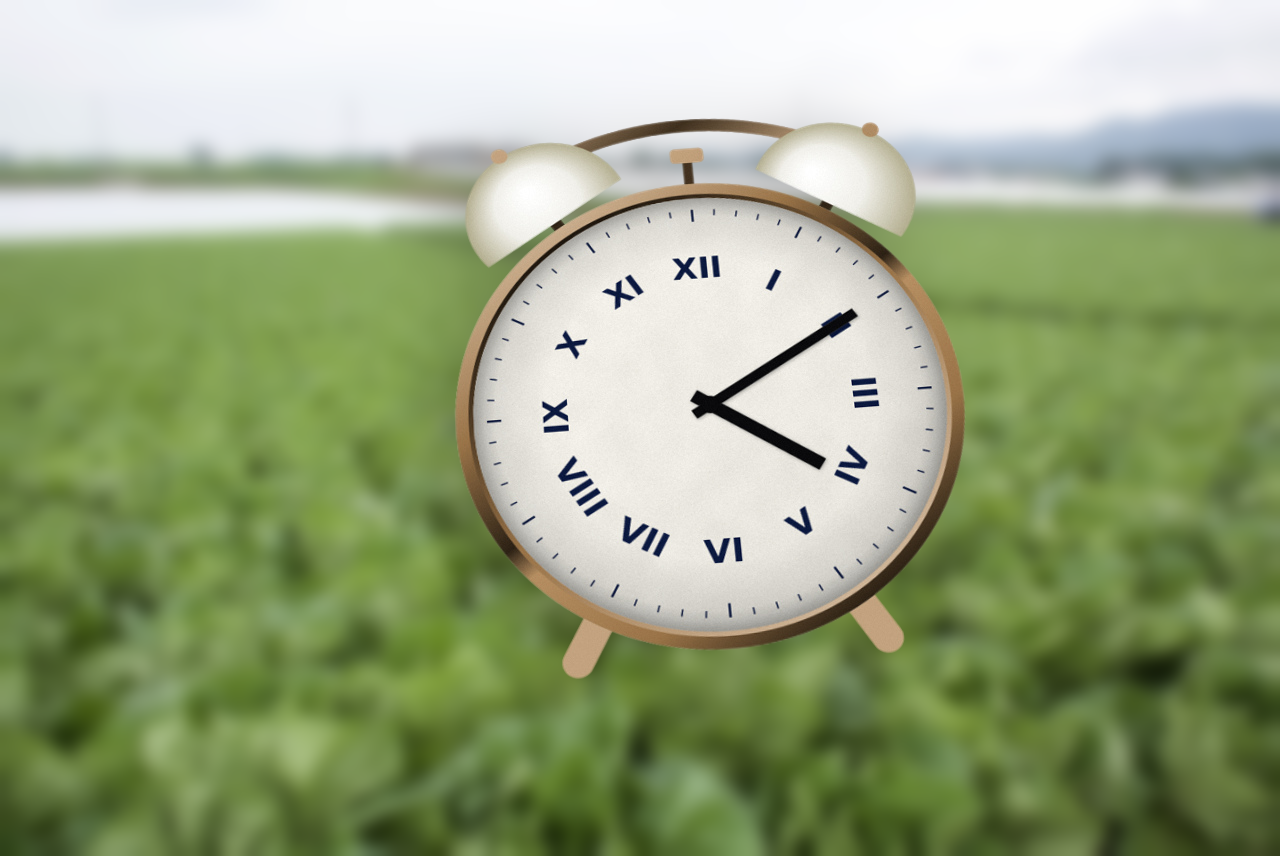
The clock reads 4,10
